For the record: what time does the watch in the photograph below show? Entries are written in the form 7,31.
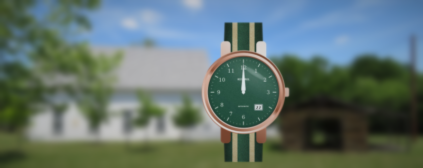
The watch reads 12,00
